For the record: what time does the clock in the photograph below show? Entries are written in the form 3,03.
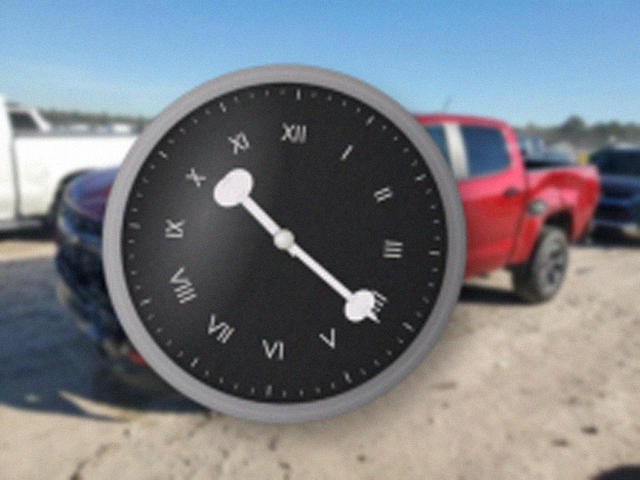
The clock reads 10,21
